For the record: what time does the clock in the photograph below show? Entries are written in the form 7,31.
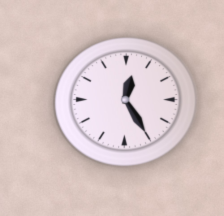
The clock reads 12,25
